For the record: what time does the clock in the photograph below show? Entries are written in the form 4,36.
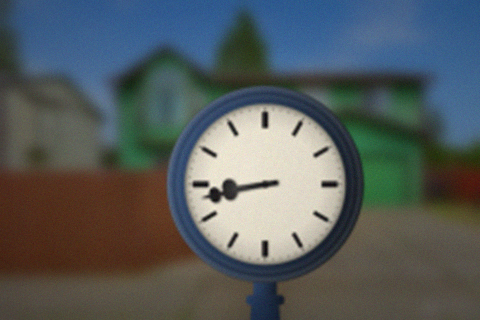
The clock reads 8,43
